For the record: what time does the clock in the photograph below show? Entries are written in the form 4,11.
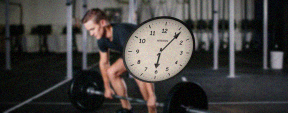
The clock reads 6,06
